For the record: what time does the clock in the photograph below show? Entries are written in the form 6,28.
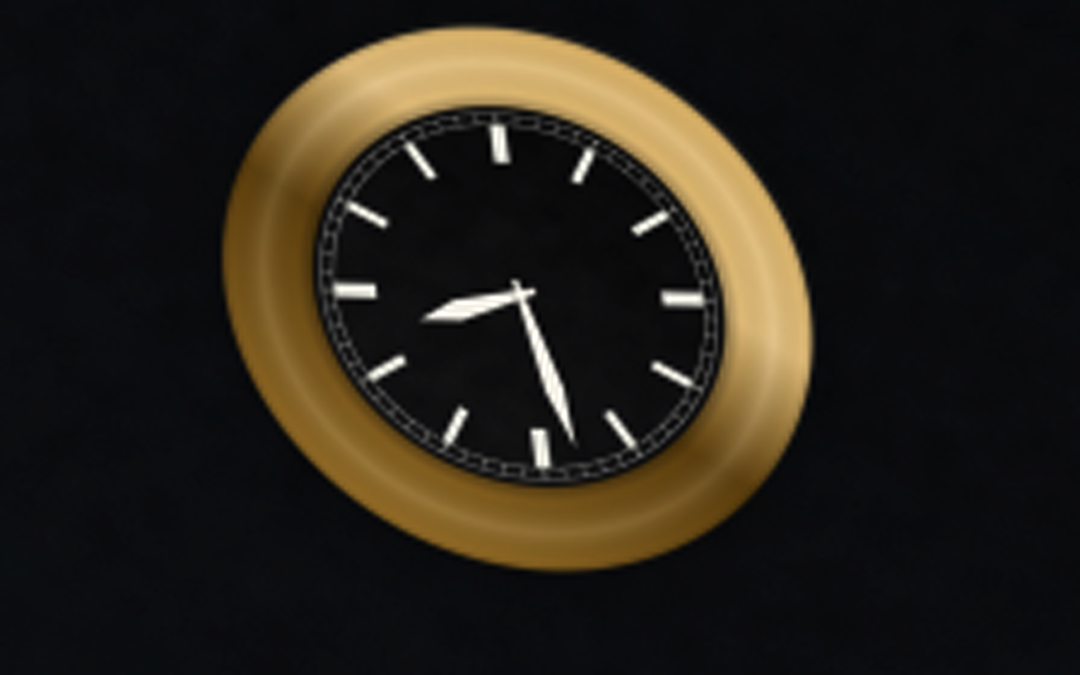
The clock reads 8,28
